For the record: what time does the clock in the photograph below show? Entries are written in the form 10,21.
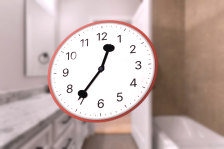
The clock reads 12,36
